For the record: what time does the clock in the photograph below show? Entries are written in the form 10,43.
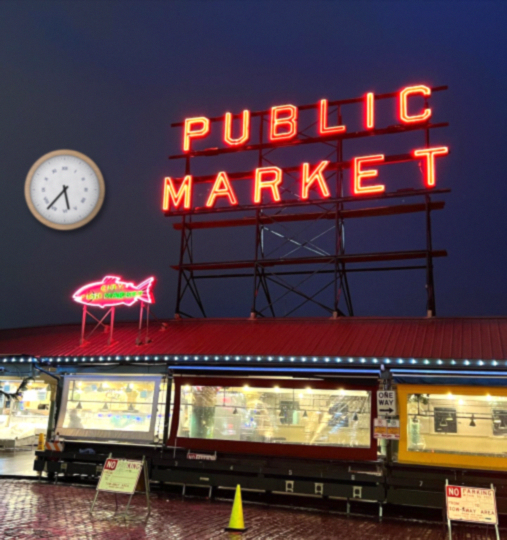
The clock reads 5,37
